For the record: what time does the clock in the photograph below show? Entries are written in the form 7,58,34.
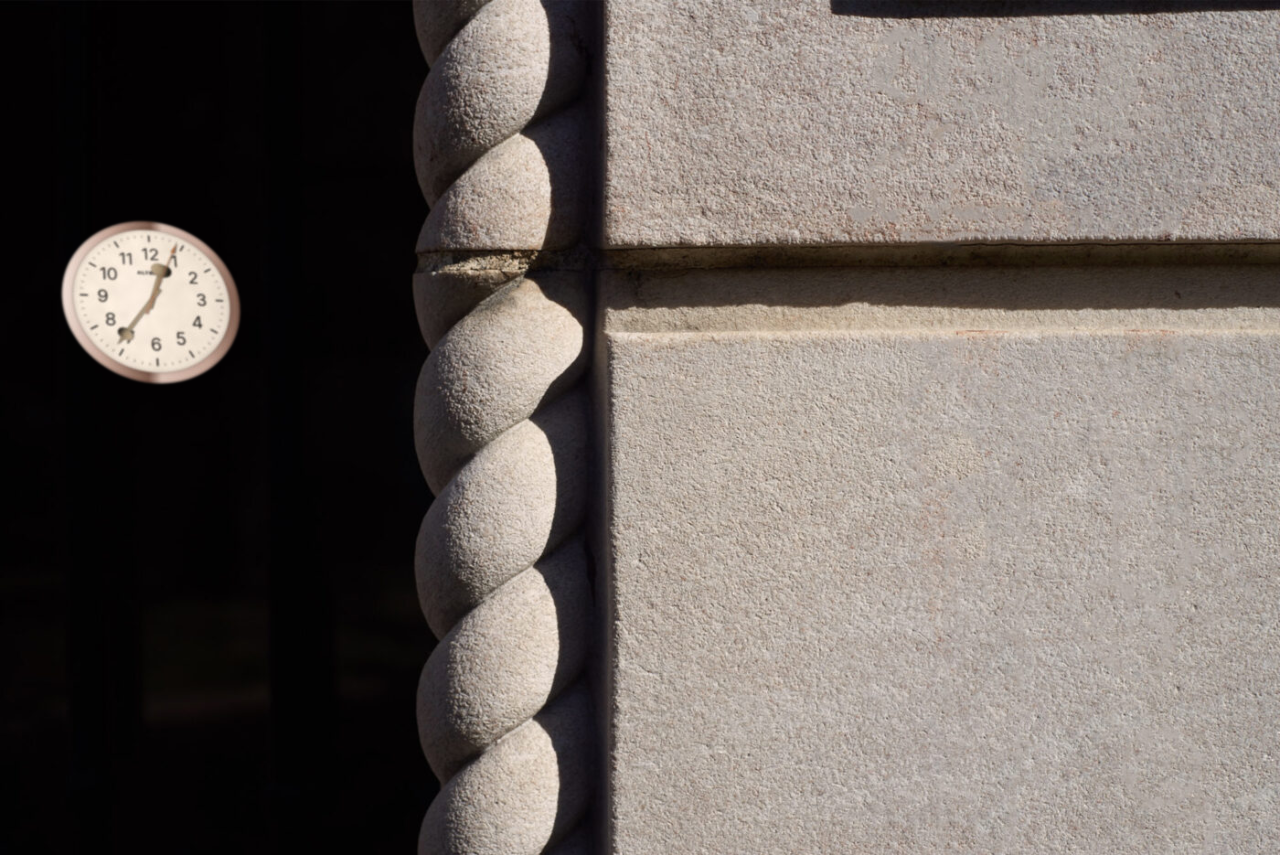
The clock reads 12,36,04
